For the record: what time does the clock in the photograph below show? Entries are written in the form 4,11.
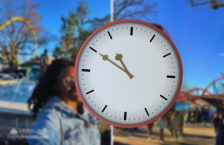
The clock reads 10,50
